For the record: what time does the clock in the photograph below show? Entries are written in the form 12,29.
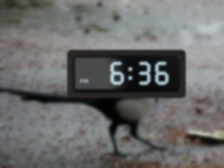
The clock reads 6,36
